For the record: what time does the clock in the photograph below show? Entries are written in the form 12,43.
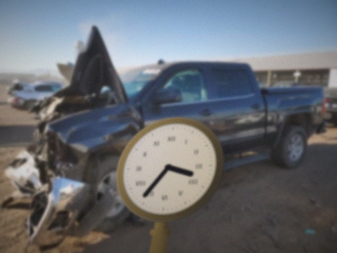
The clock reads 3,36
